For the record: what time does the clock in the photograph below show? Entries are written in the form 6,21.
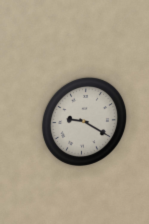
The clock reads 9,20
